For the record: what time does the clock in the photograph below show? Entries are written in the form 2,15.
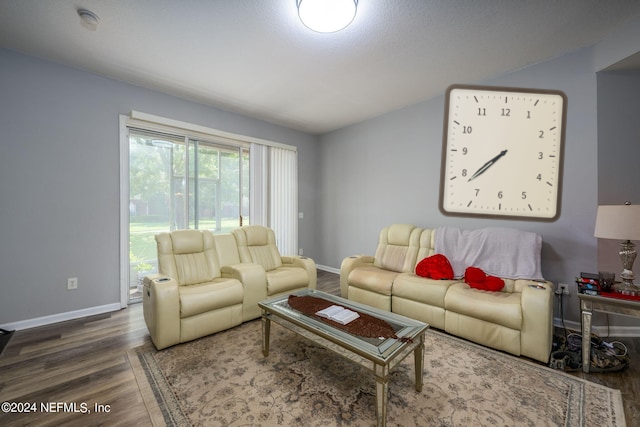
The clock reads 7,38
